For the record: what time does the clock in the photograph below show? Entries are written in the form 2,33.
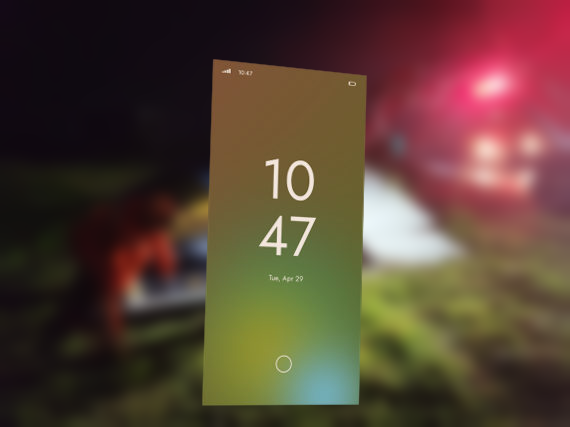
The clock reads 10,47
